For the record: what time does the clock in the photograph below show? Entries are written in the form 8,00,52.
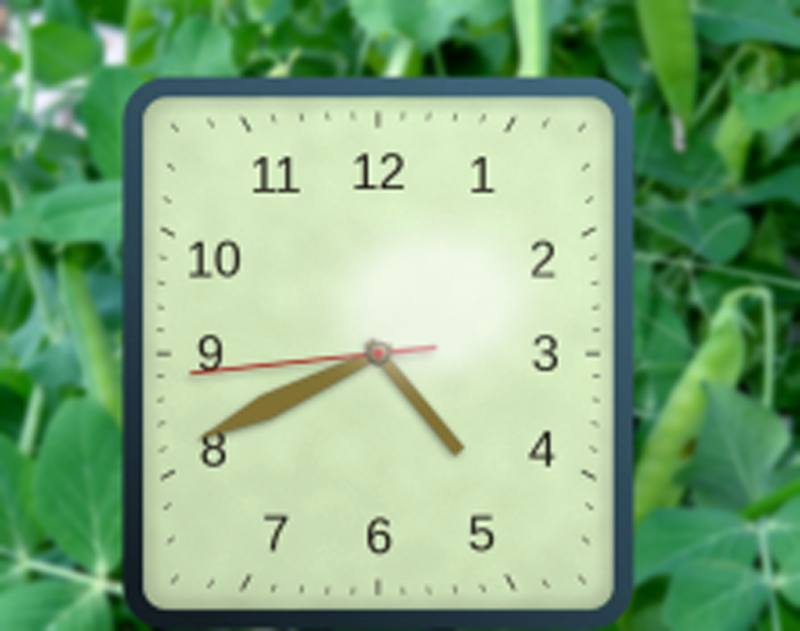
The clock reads 4,40,44
